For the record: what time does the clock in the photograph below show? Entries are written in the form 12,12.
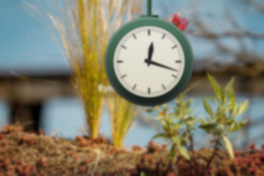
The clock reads 12,18
